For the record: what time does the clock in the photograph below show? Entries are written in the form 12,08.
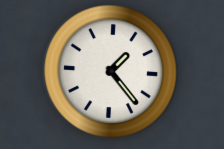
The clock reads 1,23
